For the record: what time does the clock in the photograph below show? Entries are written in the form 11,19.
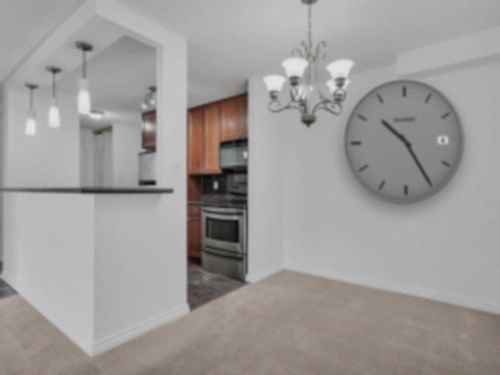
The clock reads 10,25
